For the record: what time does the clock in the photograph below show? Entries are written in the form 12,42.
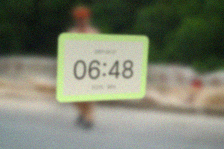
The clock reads 6,48
